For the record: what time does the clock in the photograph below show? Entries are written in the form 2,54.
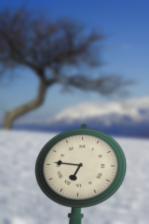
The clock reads 6,46
